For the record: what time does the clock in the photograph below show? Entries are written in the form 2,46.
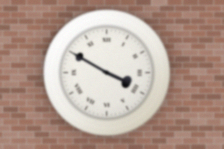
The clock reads 3,50
